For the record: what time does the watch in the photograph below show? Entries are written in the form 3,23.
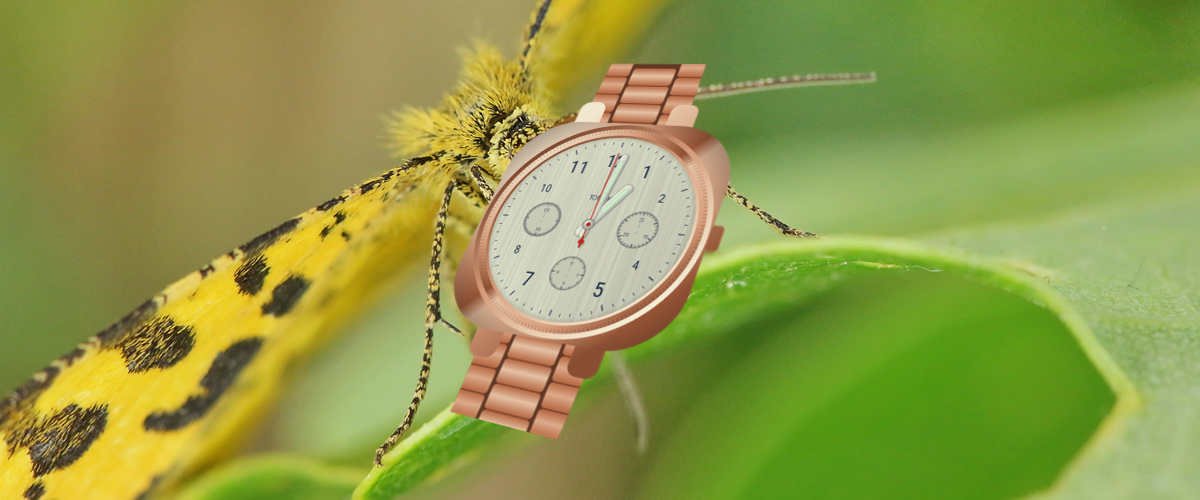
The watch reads 1,01
